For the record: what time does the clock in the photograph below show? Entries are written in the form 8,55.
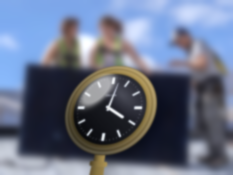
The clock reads 4,02
